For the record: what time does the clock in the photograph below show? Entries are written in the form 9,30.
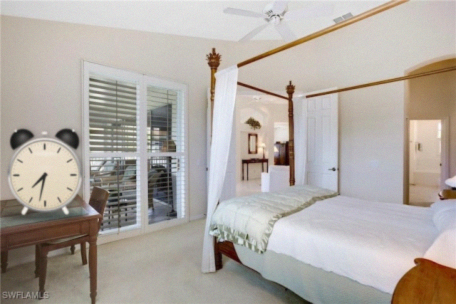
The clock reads 7,32
